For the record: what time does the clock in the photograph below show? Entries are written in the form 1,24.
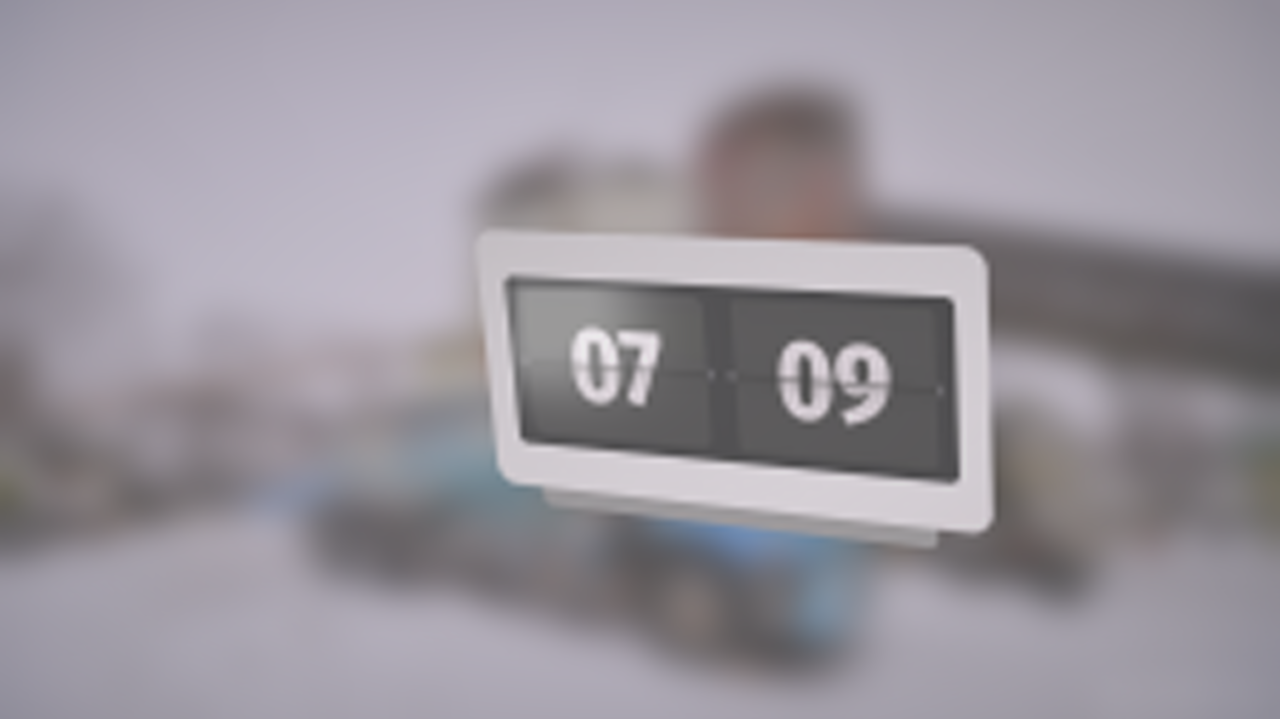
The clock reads 7,09
